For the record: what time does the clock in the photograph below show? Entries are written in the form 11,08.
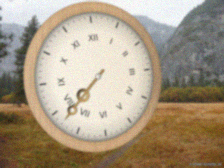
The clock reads 7,38
